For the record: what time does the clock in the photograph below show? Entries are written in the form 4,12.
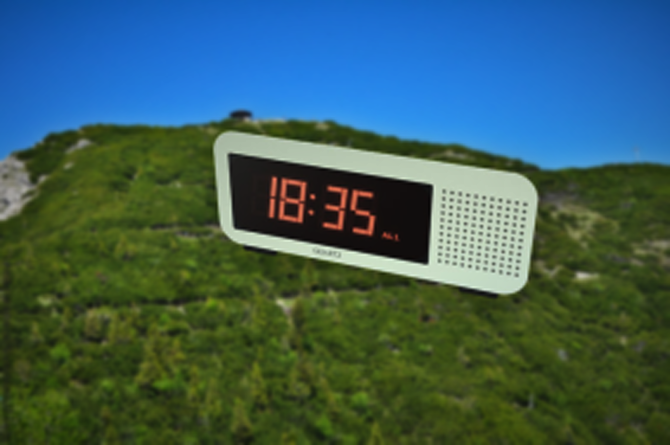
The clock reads 18,35
